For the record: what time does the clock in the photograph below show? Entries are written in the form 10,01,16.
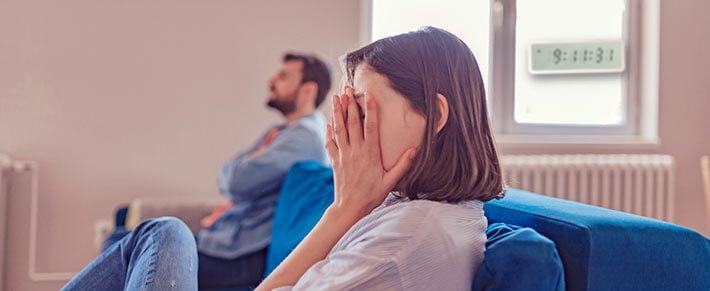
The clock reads 9,11,31
